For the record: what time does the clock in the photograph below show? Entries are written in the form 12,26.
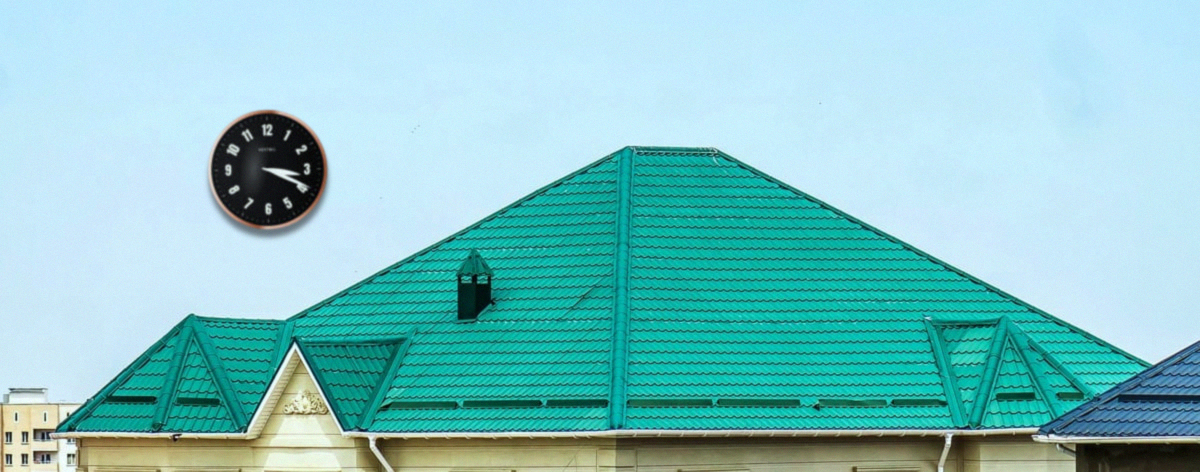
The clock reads 3,19
